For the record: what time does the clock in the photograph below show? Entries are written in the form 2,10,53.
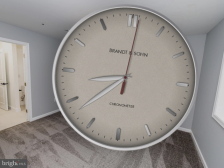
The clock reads 8,38,01
